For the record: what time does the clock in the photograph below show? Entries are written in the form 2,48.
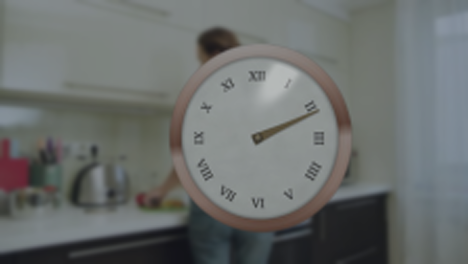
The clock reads 2,11
